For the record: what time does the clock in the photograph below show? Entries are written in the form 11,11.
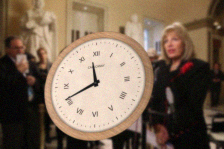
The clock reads 11,41
